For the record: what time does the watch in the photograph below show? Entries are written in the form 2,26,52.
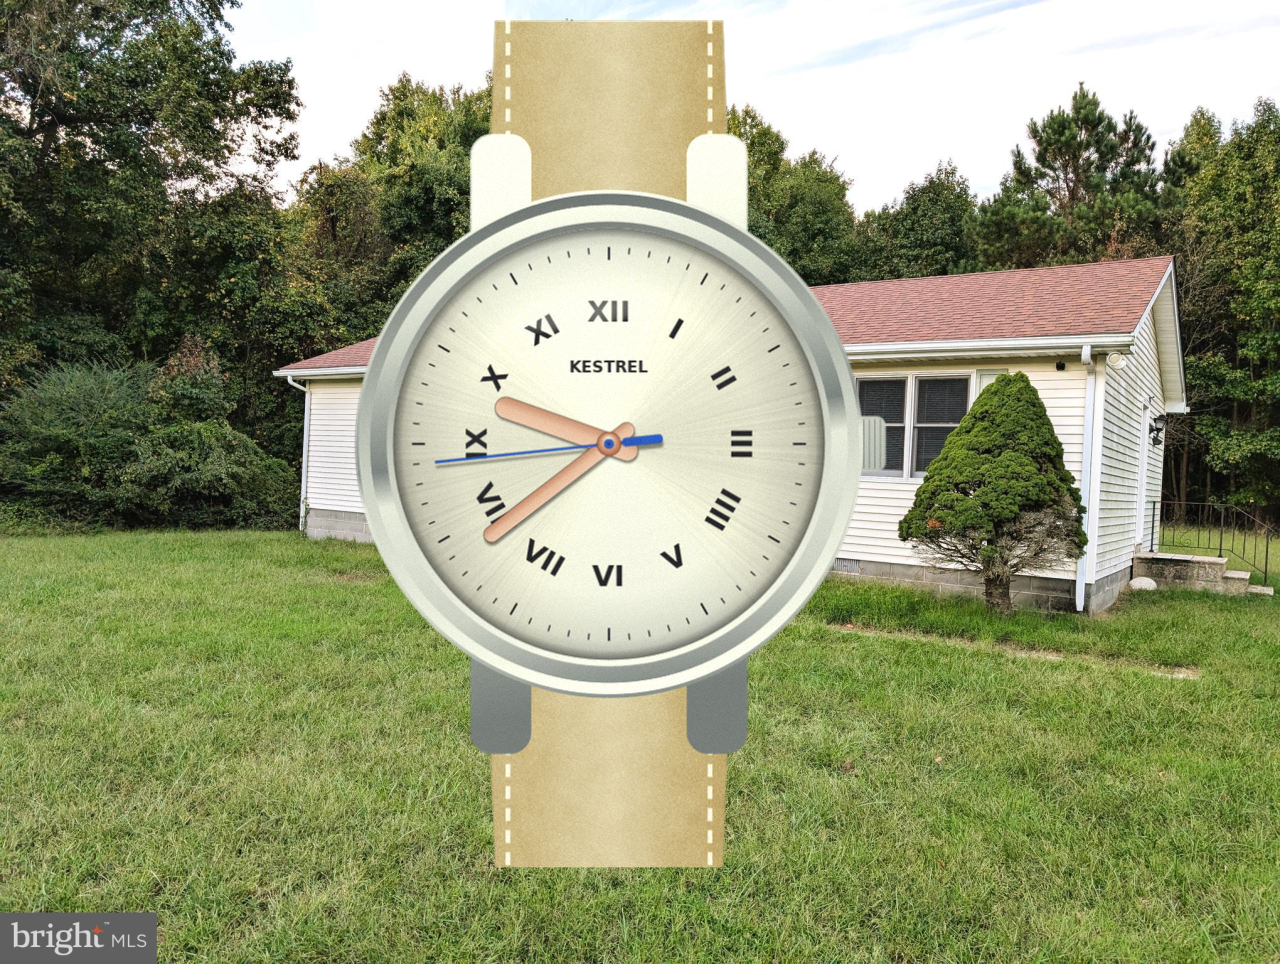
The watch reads 9,38,44
